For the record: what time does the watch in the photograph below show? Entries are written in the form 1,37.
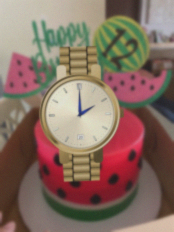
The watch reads 2,00
